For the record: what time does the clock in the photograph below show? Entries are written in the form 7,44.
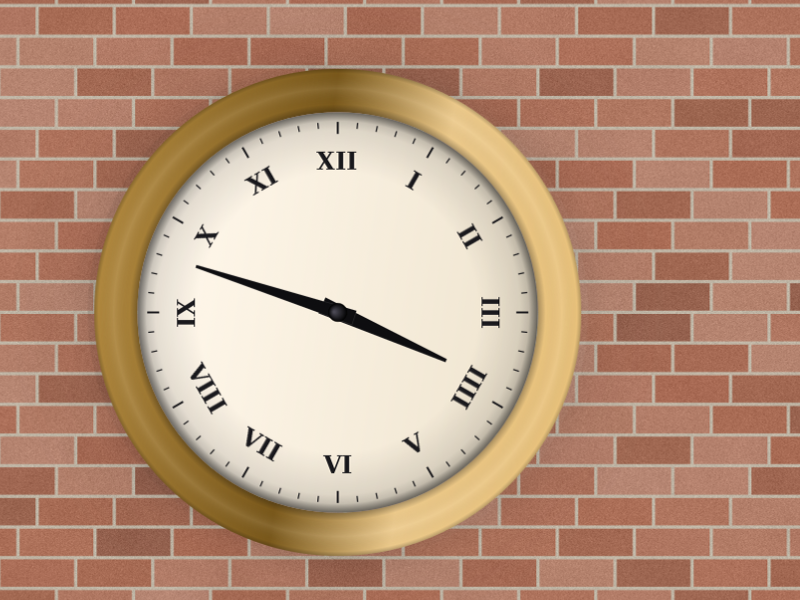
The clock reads 3,48
